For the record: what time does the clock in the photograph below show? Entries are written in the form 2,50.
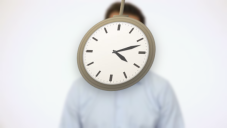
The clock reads 4,12
